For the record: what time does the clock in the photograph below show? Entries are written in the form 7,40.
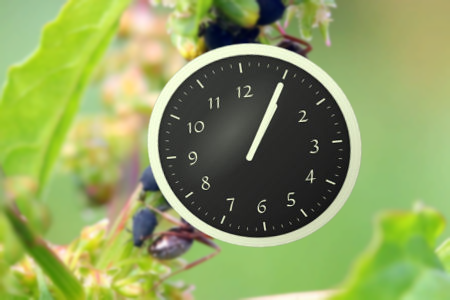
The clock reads 1,05
